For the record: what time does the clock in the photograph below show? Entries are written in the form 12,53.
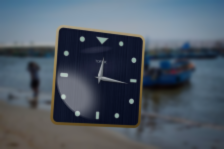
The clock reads 12,16
